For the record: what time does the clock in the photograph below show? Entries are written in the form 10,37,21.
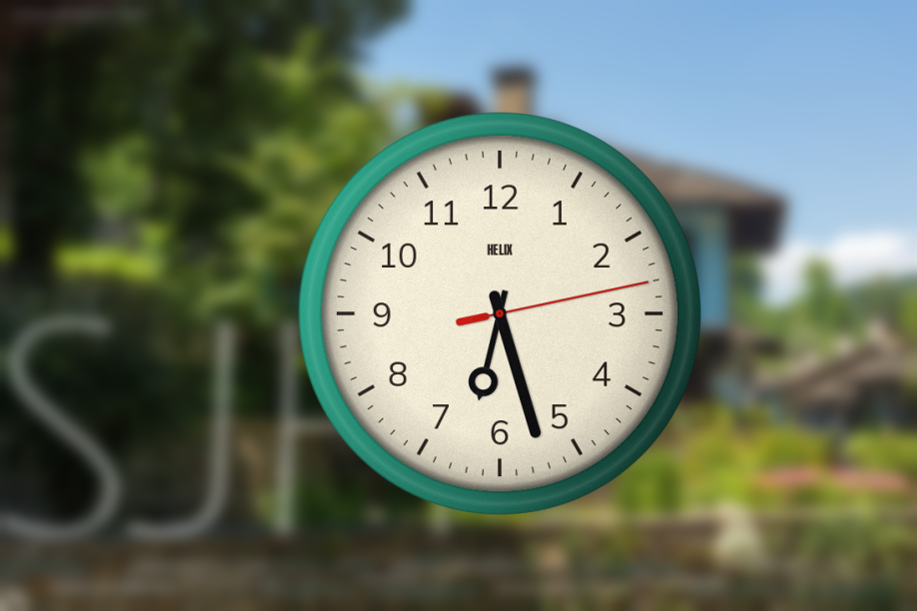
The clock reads 6,27,13
